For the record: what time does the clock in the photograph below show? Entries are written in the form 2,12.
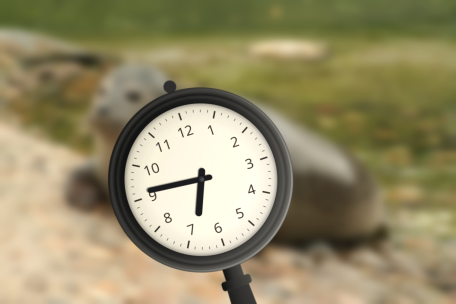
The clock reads 6,46
